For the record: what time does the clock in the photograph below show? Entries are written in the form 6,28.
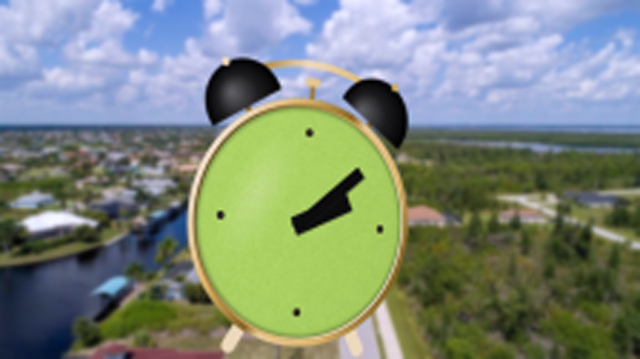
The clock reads 2,08
